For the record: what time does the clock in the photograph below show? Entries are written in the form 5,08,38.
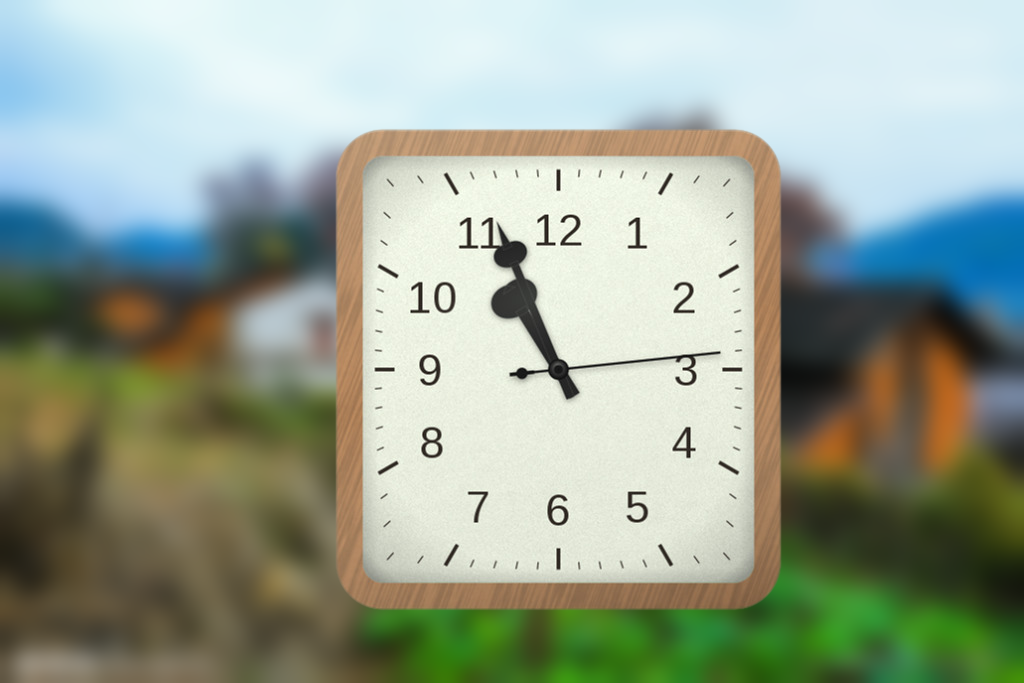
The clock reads 10,56,14
